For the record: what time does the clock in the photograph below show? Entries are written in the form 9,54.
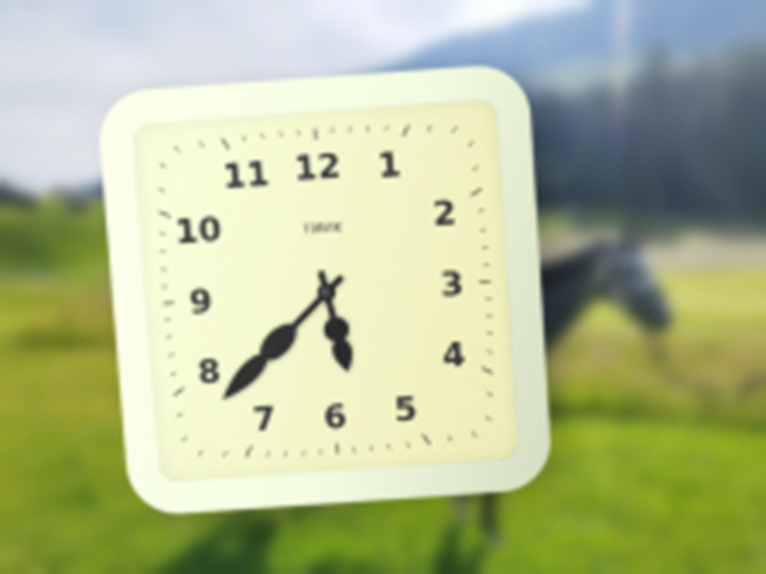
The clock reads 5,38
